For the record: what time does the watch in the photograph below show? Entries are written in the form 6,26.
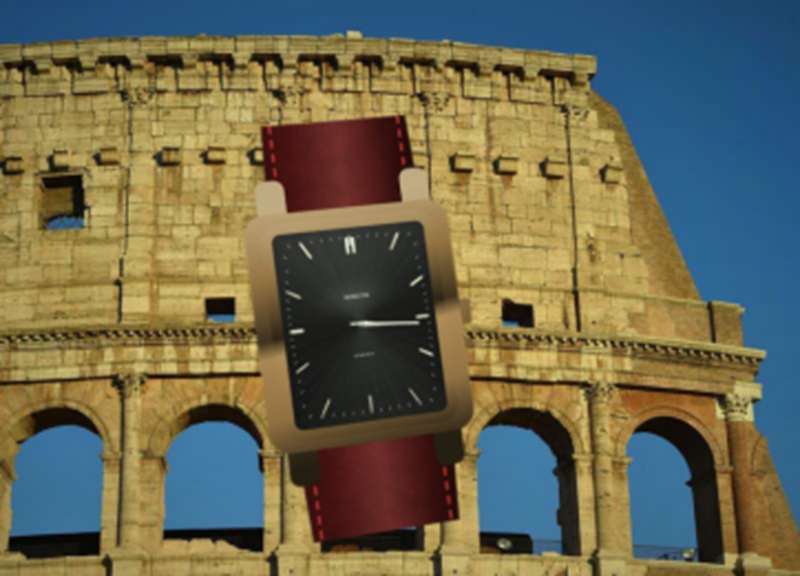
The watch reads 3,16
